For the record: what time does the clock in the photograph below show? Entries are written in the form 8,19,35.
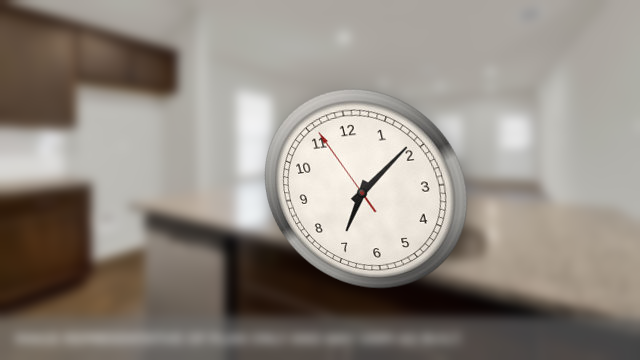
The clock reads 7,08,56
